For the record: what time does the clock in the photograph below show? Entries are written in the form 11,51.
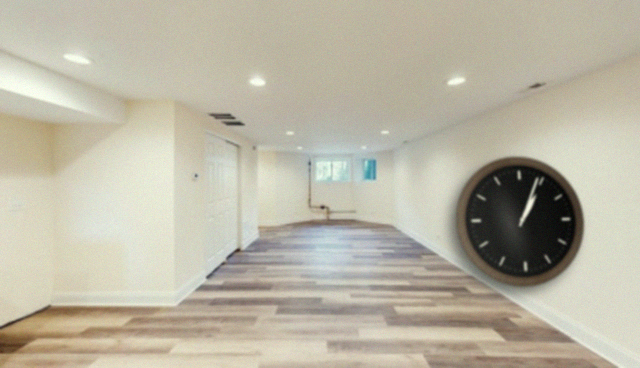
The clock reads 1,04
